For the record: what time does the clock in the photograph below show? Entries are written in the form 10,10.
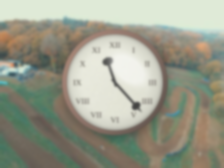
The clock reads 11,23
